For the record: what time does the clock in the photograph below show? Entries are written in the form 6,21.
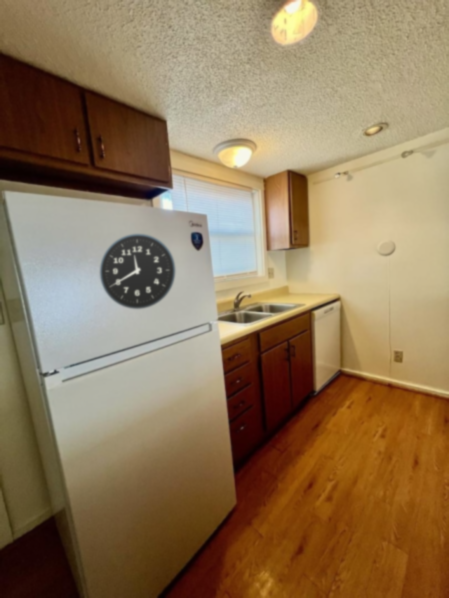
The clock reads 11,40
